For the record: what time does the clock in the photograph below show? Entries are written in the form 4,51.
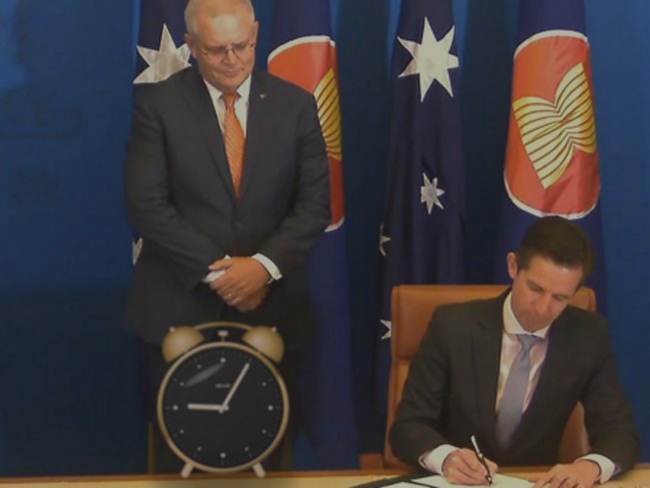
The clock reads 9,05
